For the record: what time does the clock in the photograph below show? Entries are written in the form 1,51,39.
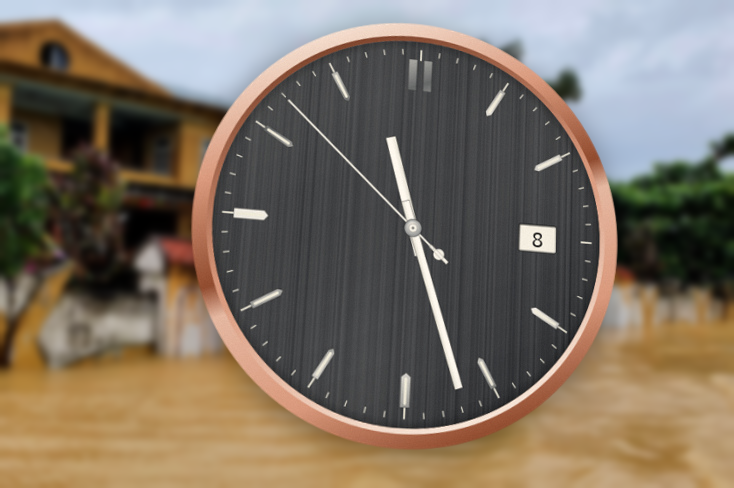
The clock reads 11,26,52
